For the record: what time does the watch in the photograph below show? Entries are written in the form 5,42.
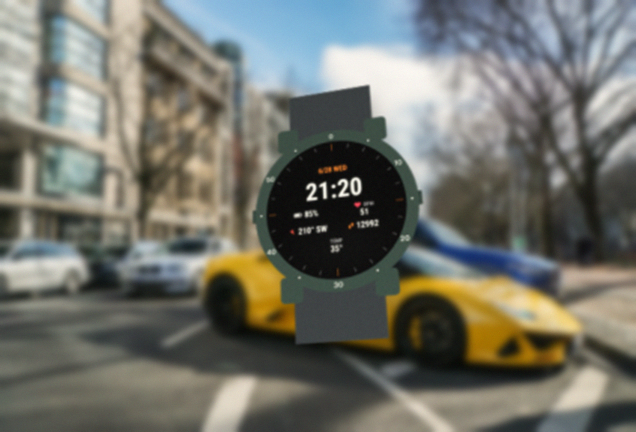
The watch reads 21,20
